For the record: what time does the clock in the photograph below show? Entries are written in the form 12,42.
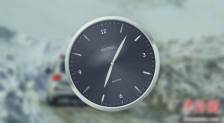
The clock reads 7,07
